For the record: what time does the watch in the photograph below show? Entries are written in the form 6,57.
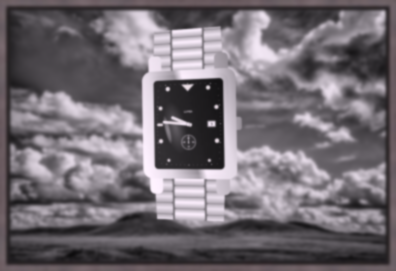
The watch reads 9,46
